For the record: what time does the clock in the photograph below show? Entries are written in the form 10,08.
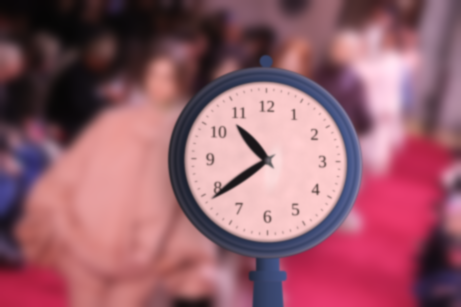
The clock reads 10,39
